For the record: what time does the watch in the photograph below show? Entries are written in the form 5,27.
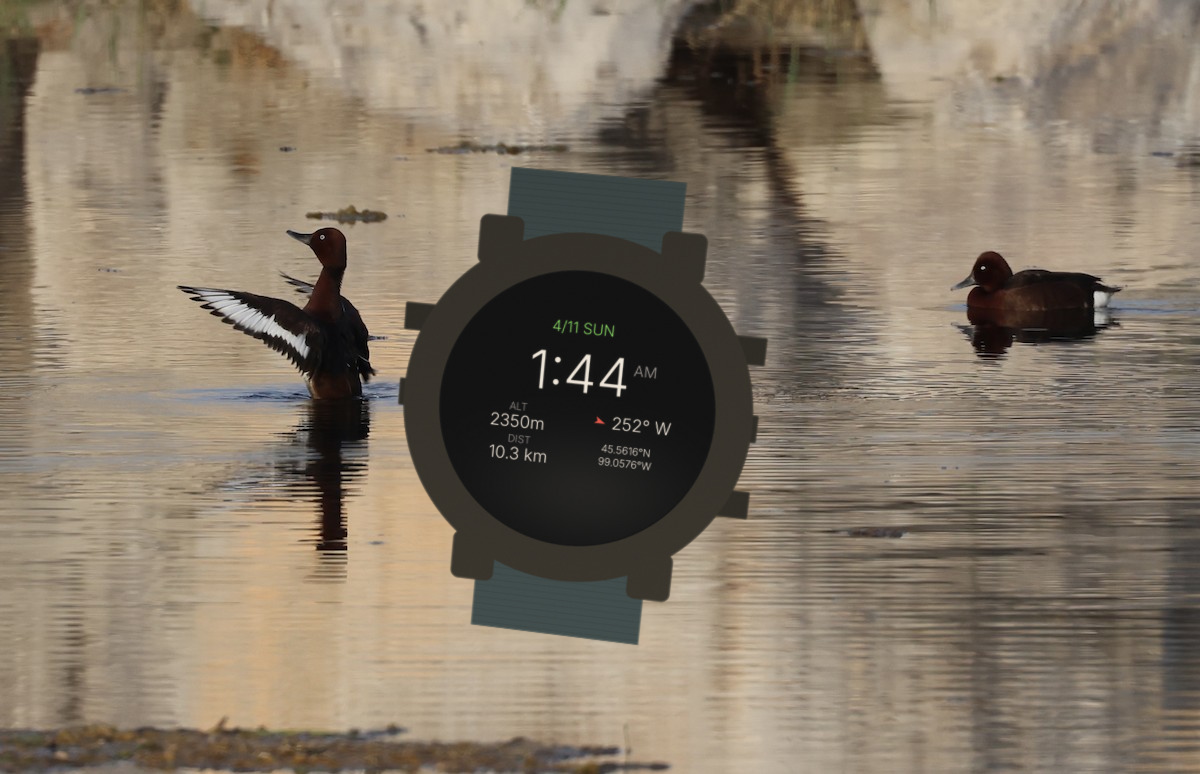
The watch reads 1,44
